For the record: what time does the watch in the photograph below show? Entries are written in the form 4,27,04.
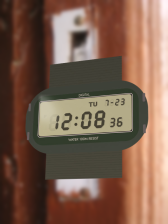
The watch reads 12,08,36
